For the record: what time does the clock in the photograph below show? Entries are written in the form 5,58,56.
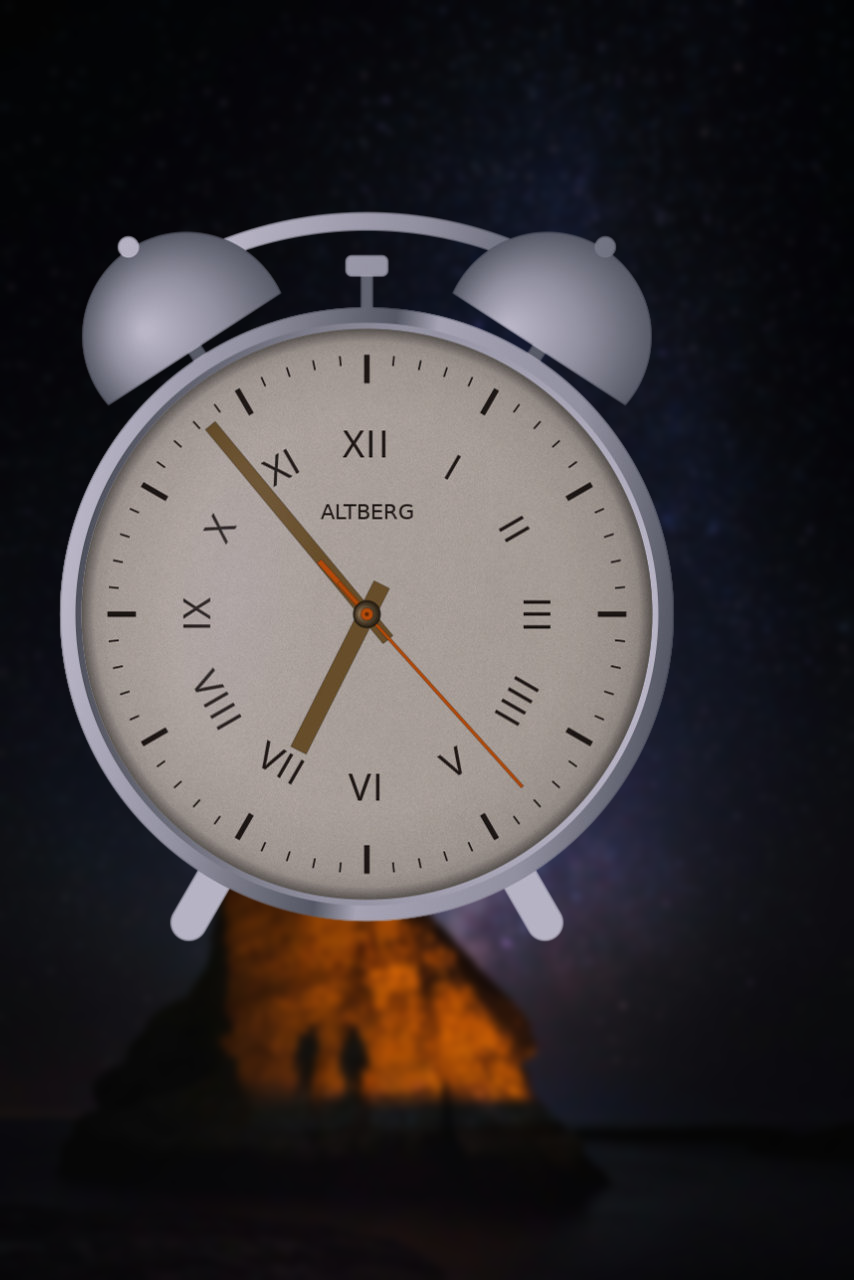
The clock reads 6,53,23
